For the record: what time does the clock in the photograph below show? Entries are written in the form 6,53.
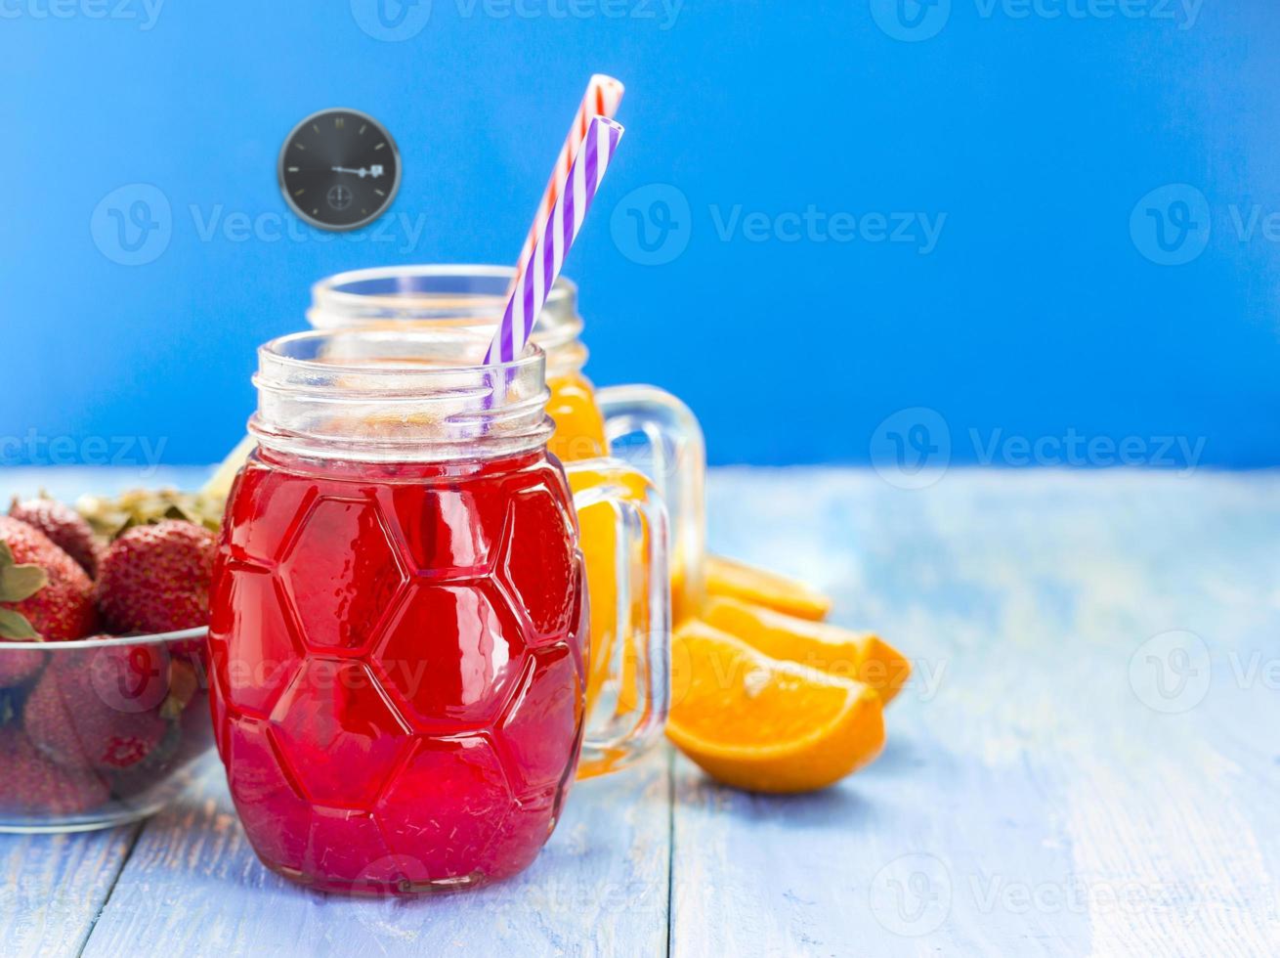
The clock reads 3,16
